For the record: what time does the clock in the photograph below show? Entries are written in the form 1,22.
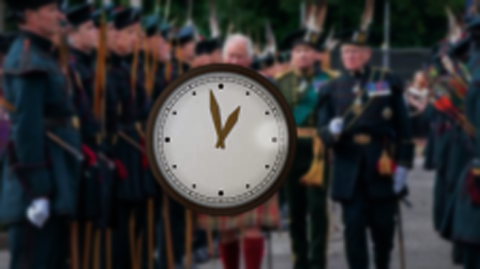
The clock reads 12,58
